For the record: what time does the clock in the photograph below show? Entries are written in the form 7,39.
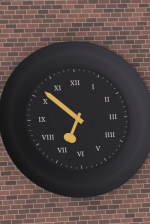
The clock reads 6,52
